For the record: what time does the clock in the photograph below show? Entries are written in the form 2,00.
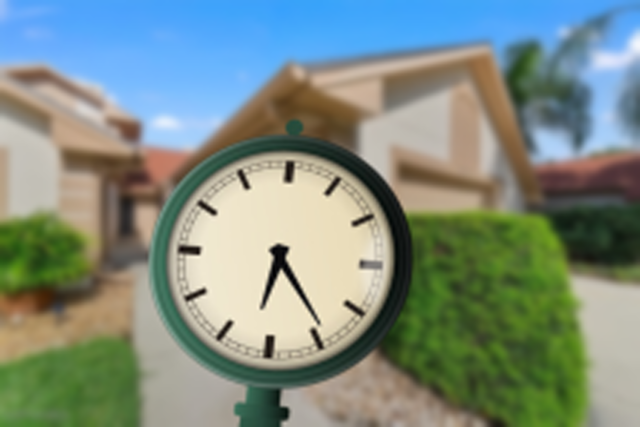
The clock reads 6,24
